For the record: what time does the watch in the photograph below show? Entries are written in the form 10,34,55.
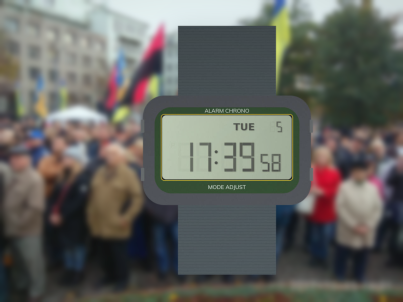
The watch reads 17,39,58
